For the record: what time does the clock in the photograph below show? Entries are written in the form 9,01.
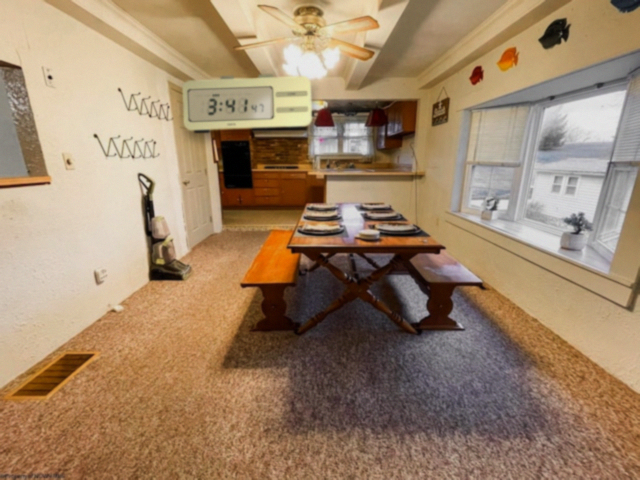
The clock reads 3,41
